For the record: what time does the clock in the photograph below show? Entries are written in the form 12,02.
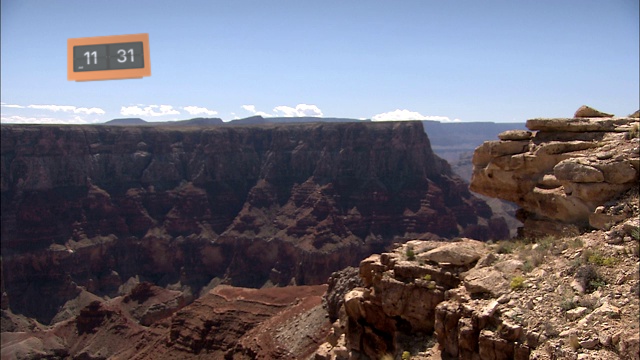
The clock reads 11,31
